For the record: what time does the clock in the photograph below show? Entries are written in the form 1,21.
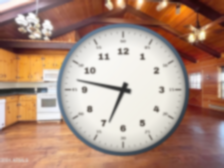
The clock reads 6,47
